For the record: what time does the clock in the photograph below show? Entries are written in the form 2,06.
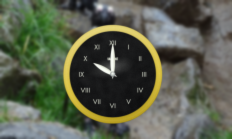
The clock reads 10,00
